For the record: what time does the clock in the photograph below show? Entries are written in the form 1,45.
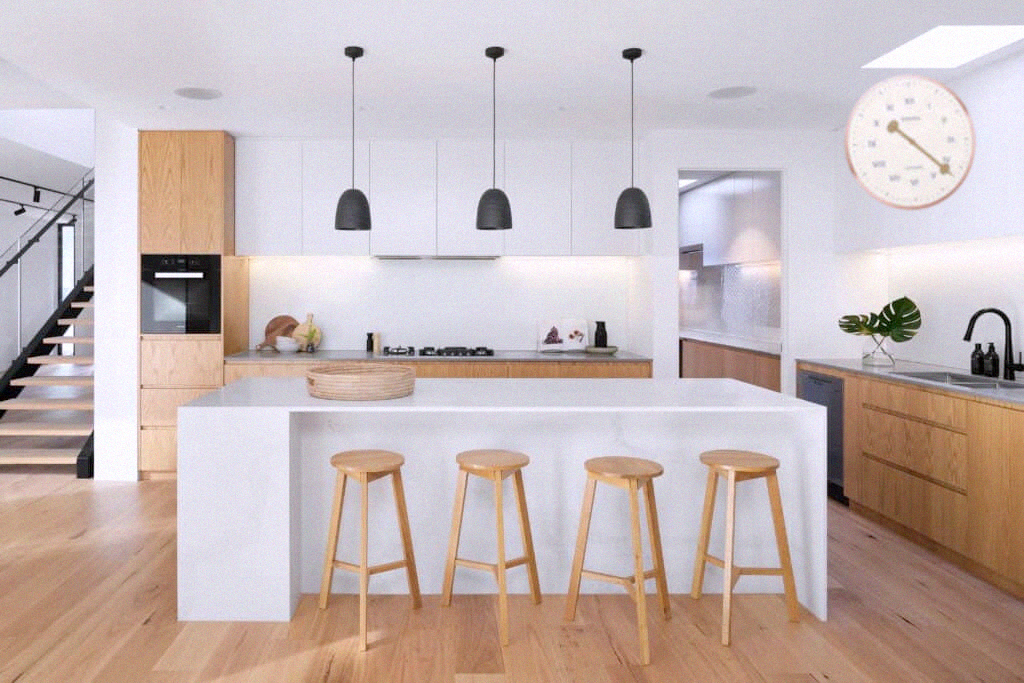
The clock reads 10,22
